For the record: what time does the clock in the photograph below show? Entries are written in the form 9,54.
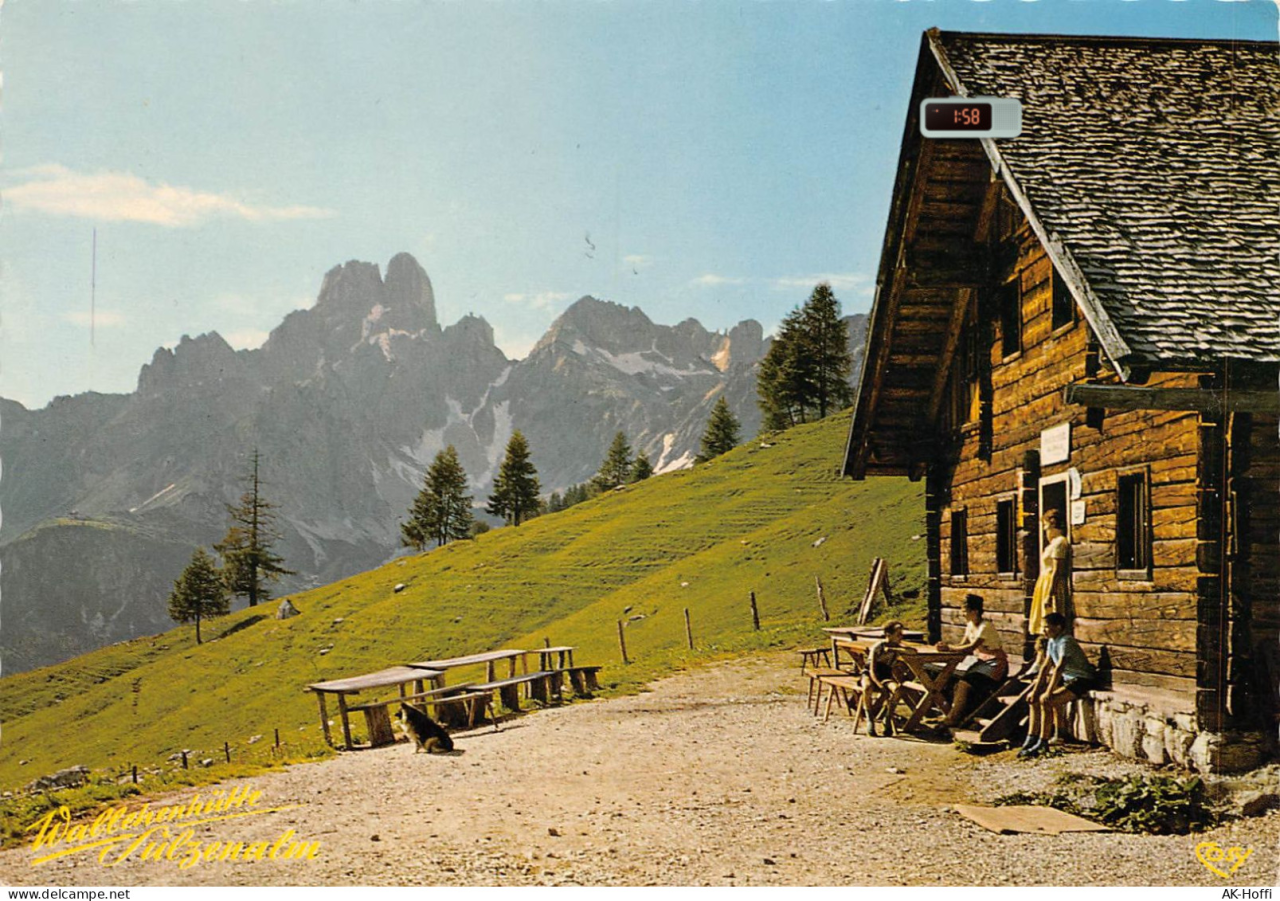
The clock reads 1,58
